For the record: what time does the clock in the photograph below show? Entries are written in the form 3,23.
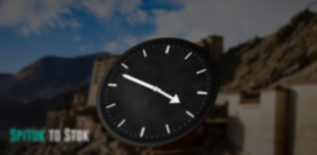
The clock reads 3,48
